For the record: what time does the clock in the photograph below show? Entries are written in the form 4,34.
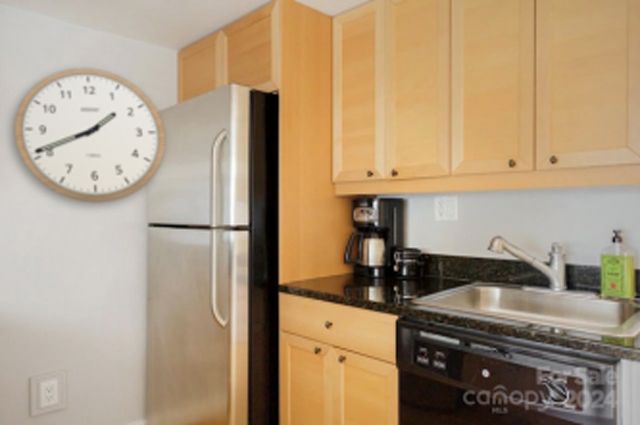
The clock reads 1,41
